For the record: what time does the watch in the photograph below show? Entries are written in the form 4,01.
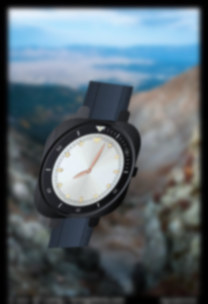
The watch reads 8,03
